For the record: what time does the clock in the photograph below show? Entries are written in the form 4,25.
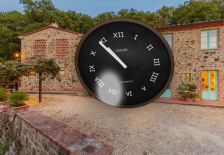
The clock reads 10,54
